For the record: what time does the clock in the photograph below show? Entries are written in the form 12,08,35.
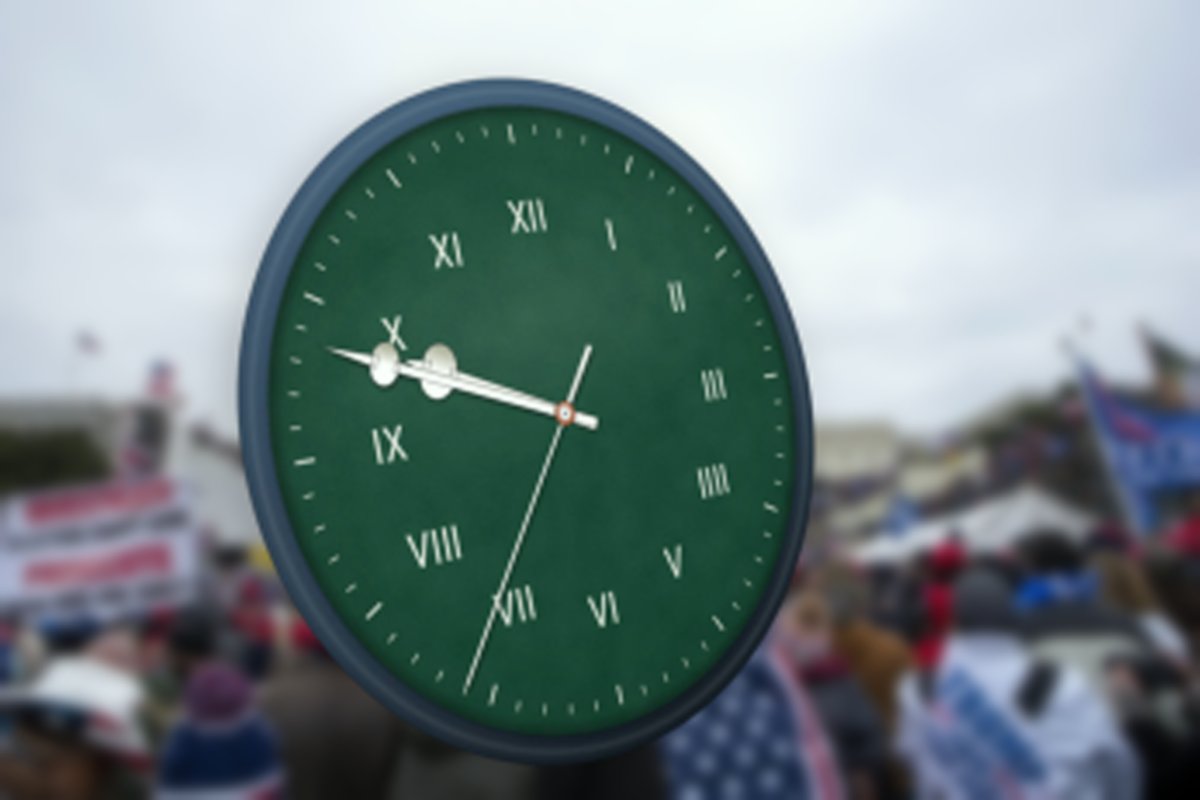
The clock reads 9,48,36
